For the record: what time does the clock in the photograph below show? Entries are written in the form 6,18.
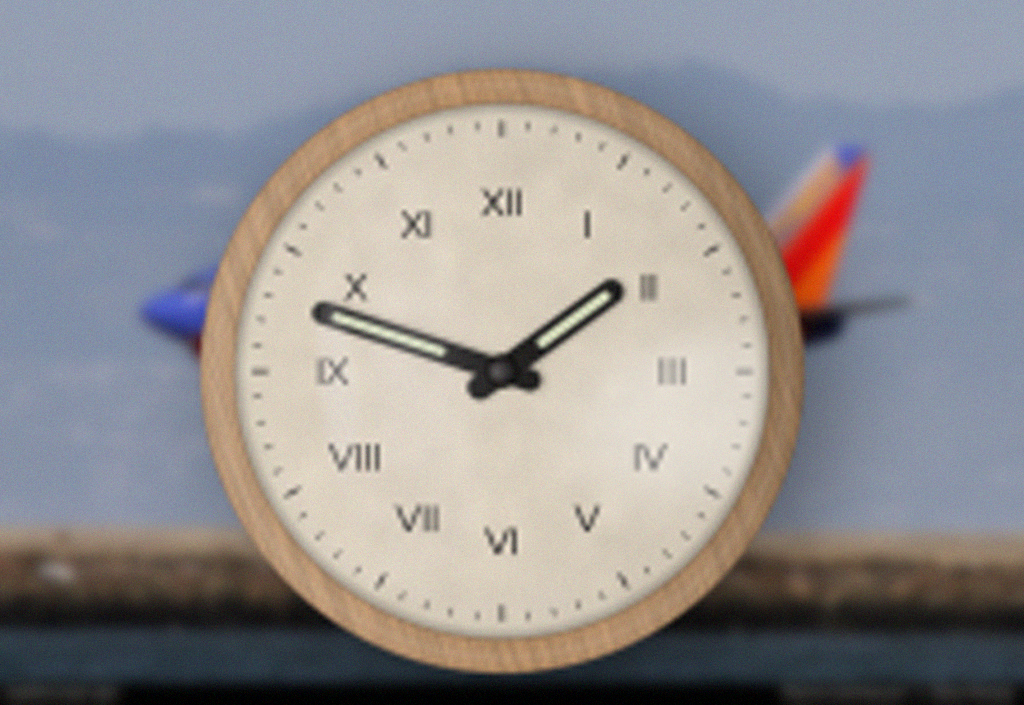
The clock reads 1,48
